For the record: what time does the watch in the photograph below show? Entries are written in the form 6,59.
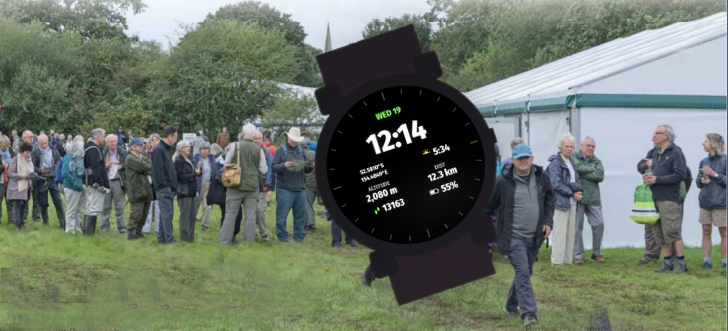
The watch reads 12,14
